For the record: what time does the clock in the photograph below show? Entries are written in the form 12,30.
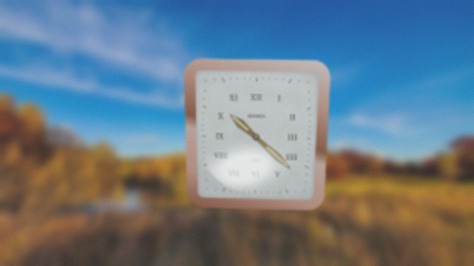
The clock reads 10,22
